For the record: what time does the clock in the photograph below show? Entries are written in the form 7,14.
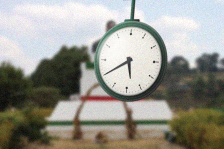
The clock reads 5,40
